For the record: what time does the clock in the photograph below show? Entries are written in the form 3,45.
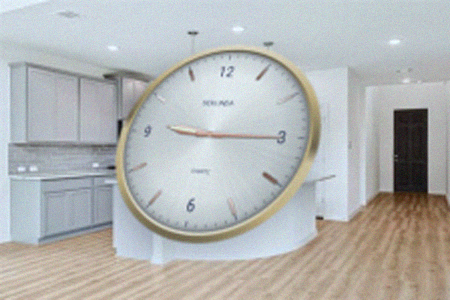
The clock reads 9,15
